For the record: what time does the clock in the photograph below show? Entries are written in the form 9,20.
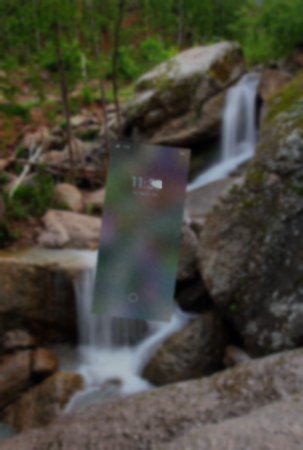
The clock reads 11,38
